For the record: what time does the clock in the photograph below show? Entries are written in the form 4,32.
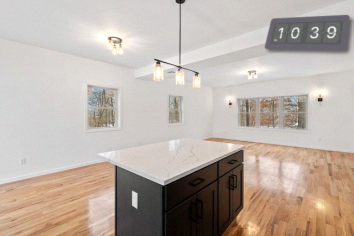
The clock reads 10,39
